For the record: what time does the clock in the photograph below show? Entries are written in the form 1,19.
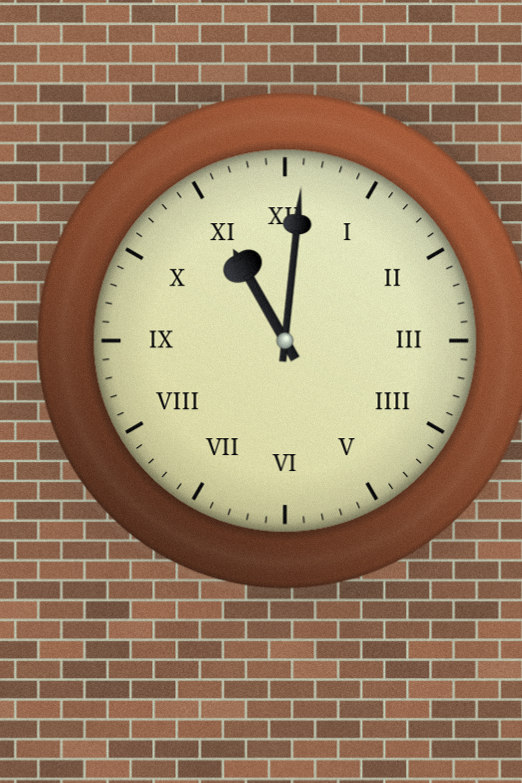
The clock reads 11,01
